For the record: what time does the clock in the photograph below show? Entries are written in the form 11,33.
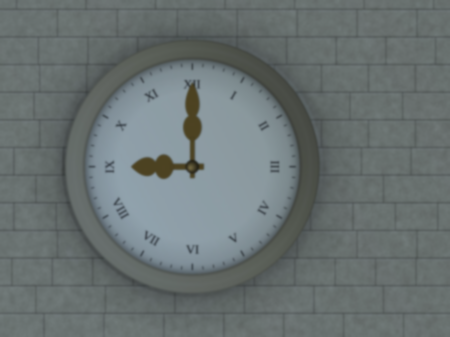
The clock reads 9,00
